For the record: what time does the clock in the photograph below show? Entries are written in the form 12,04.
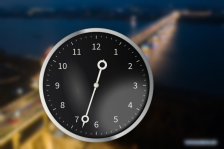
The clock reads 12,33
